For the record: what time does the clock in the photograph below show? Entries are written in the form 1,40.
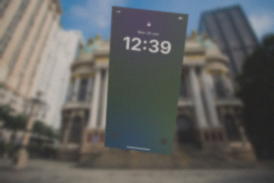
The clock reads 12,39
